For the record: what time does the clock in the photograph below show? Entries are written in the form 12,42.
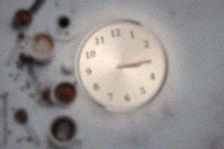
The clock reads 3,15
